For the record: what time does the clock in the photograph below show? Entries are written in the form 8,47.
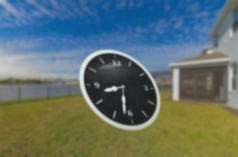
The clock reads 8,32
